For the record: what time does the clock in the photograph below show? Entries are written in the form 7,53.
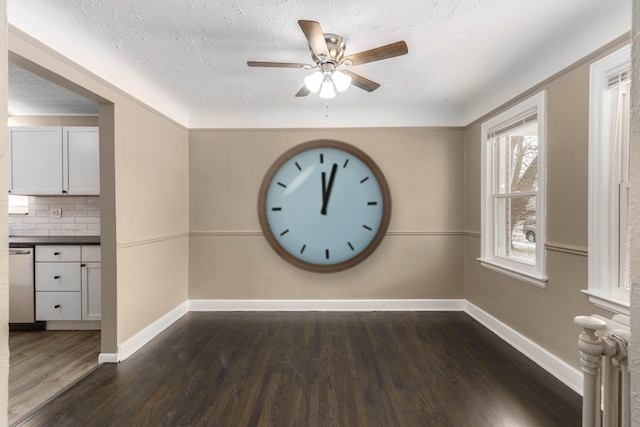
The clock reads 12,03
